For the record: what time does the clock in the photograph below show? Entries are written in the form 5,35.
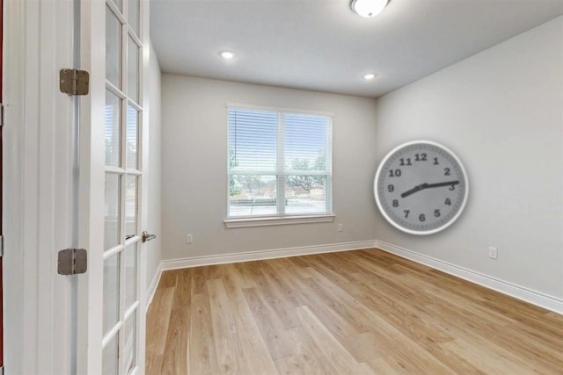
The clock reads 8,14
